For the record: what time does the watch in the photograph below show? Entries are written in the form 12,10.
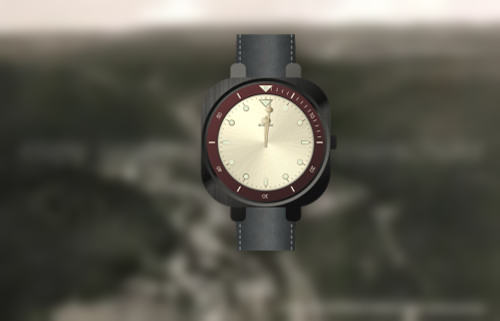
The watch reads 12,01
